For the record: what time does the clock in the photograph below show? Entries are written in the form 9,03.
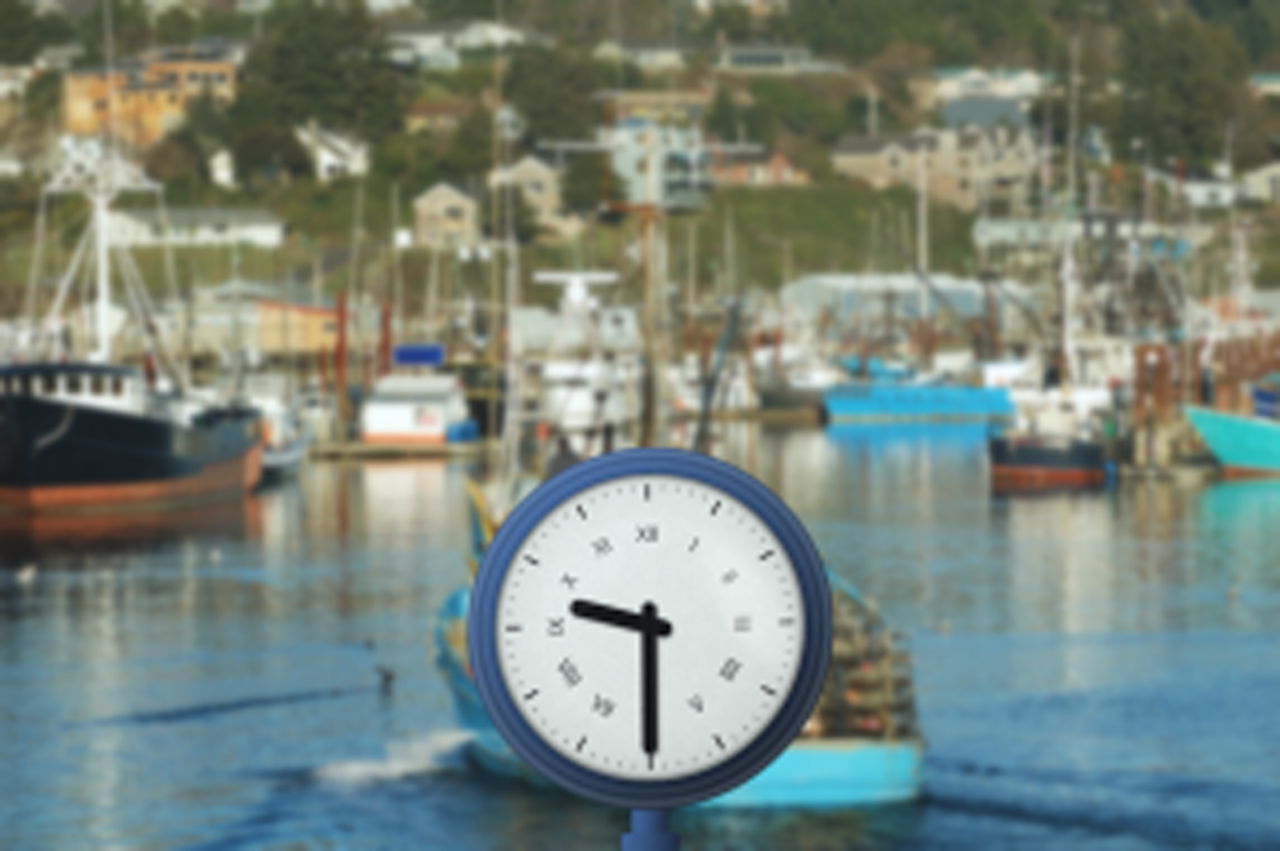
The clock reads 9,30
